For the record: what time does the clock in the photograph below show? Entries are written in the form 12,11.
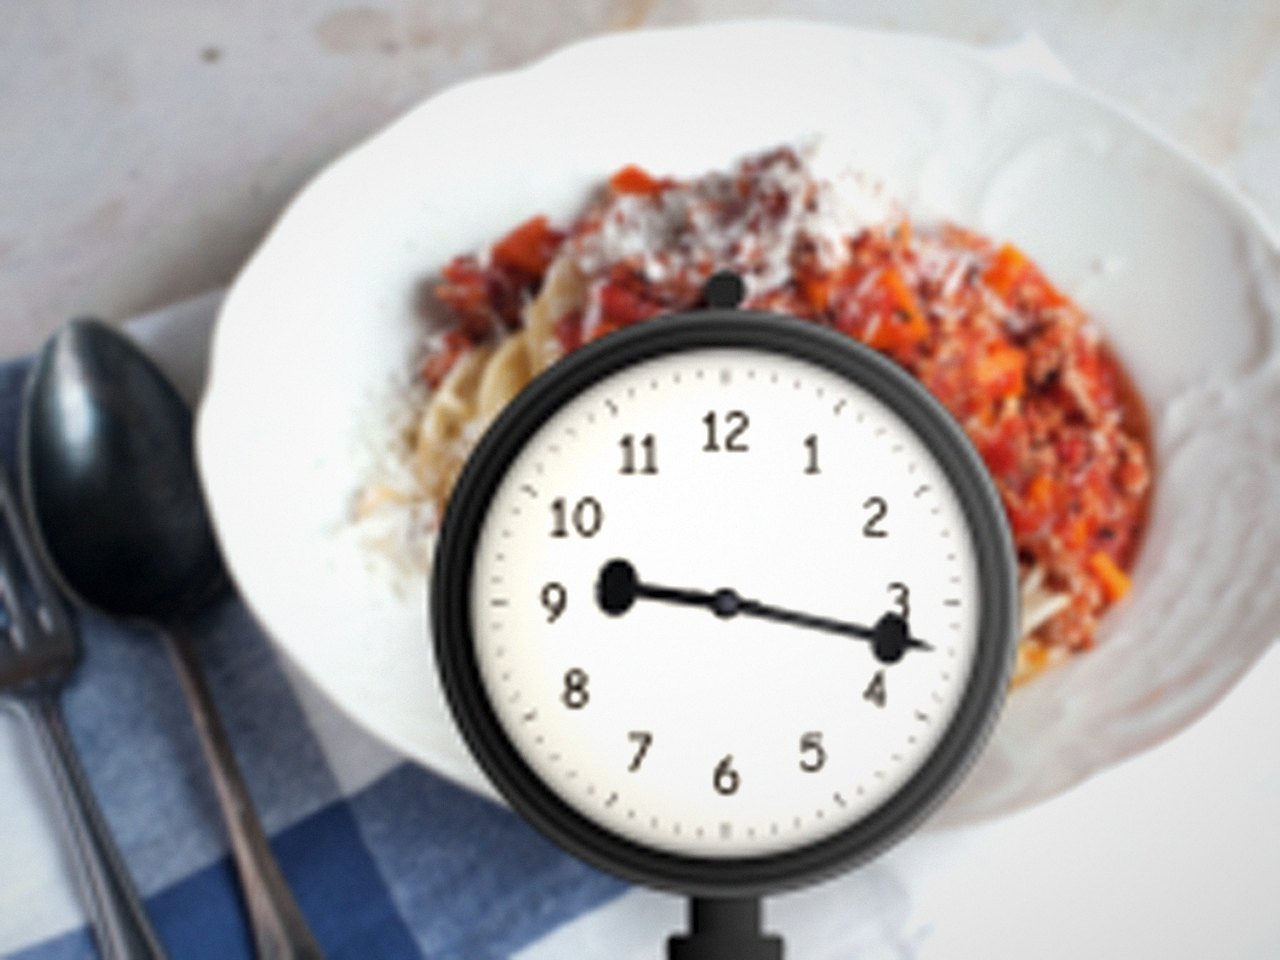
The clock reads 9,17
